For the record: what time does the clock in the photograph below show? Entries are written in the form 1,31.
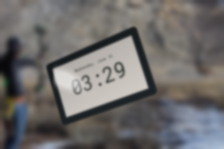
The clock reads 3,29
